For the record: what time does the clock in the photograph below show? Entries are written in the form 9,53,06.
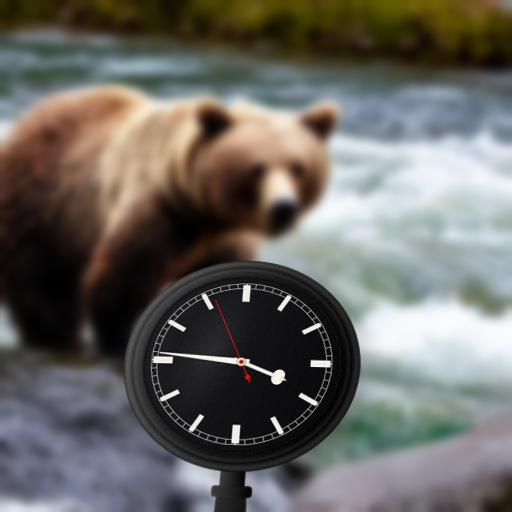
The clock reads 3,45,56
